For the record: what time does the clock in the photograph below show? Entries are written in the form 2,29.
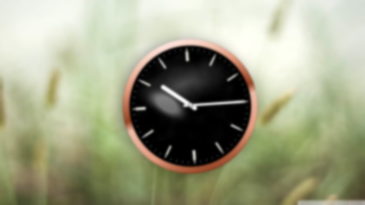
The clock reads 10,15
